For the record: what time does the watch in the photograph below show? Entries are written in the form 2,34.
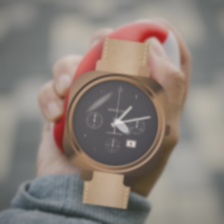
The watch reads 1,12
